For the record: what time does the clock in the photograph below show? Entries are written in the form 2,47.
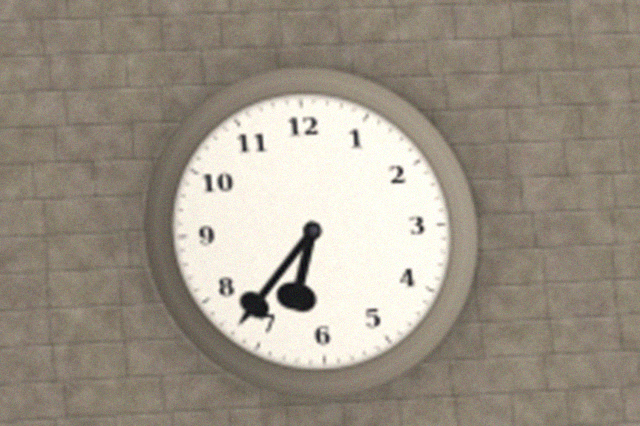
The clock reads 6,37
